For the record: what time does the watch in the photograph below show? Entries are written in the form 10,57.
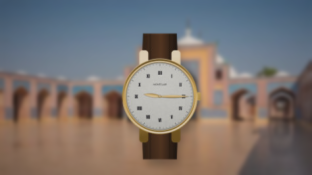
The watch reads 9,15
